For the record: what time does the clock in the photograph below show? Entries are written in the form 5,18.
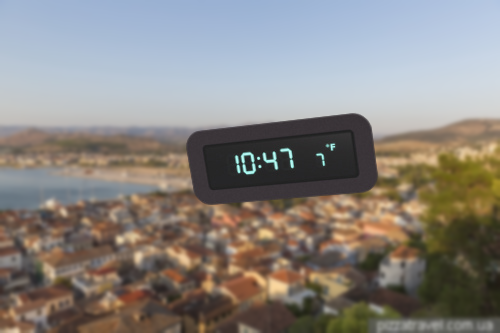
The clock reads 10,47
